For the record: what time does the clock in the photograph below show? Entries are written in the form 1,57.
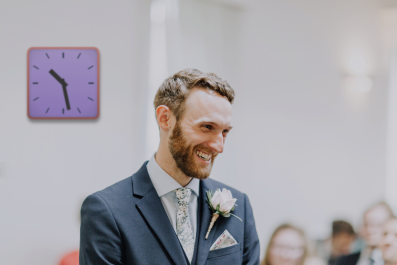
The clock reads 10,28
